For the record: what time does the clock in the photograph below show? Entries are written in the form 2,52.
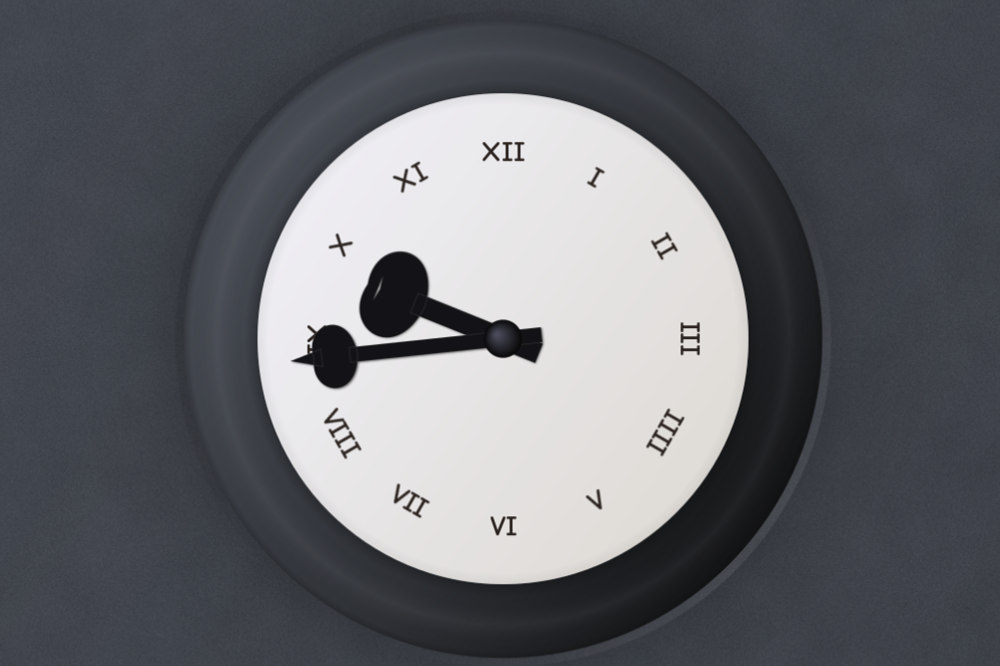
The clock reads 9,44
